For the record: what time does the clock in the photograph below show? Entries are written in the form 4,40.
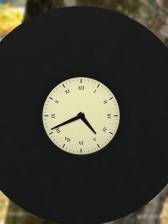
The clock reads 4,41
